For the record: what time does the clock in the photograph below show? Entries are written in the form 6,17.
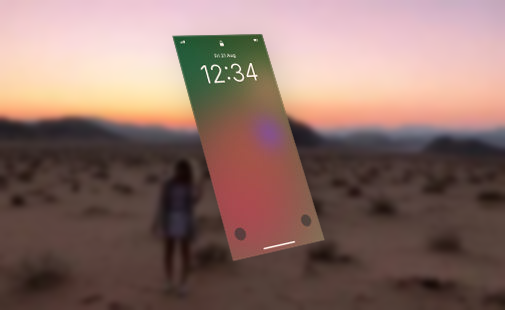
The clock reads 12,34
